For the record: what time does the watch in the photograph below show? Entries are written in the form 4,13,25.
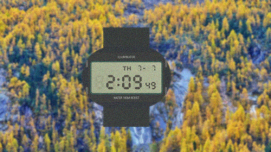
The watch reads 2,09,49
